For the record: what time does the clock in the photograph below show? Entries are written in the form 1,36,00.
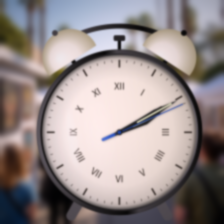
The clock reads 2,10,11
